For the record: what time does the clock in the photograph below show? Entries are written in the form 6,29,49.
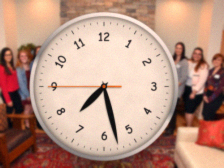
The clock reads 7,27,45
